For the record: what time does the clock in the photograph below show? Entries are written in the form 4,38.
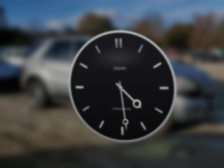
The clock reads 4,29
